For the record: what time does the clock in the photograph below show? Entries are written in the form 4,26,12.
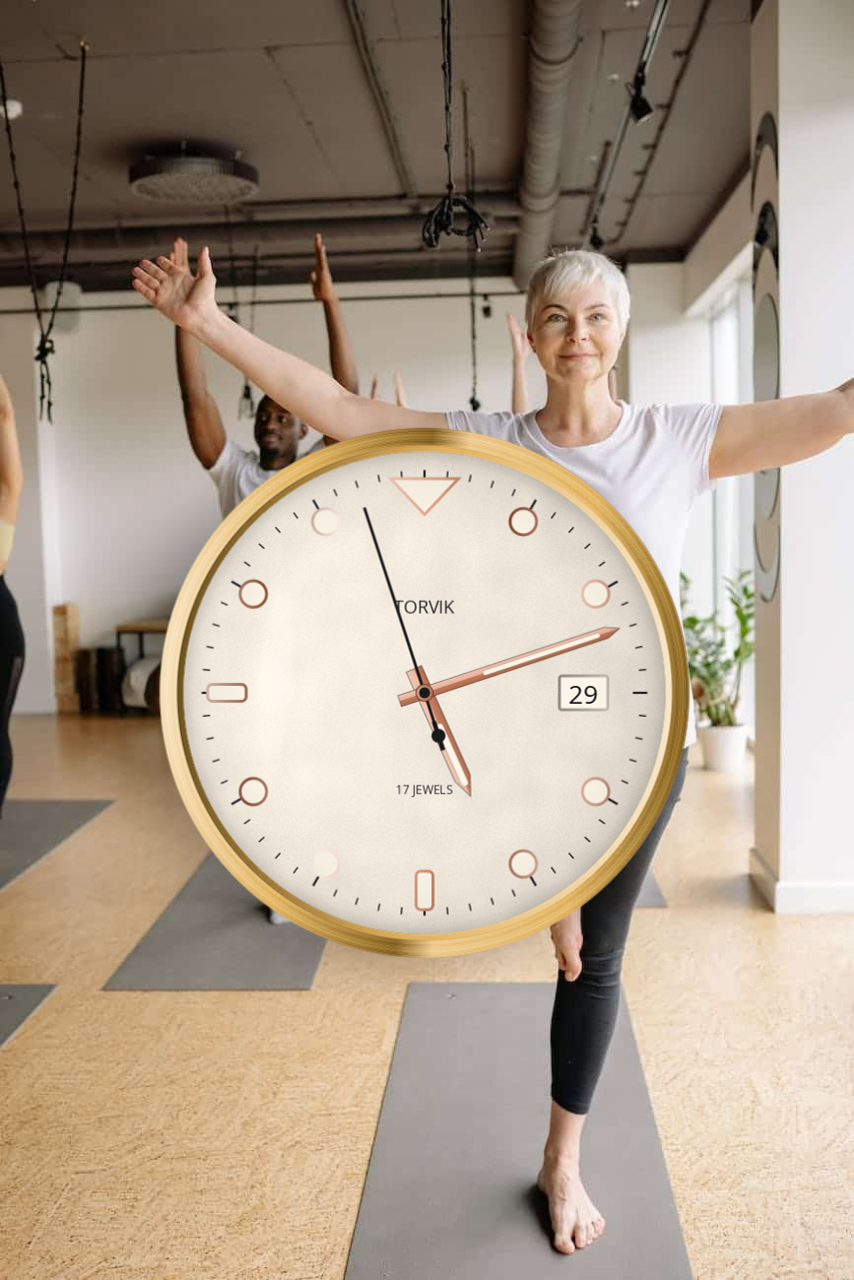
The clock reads 5,11,57
